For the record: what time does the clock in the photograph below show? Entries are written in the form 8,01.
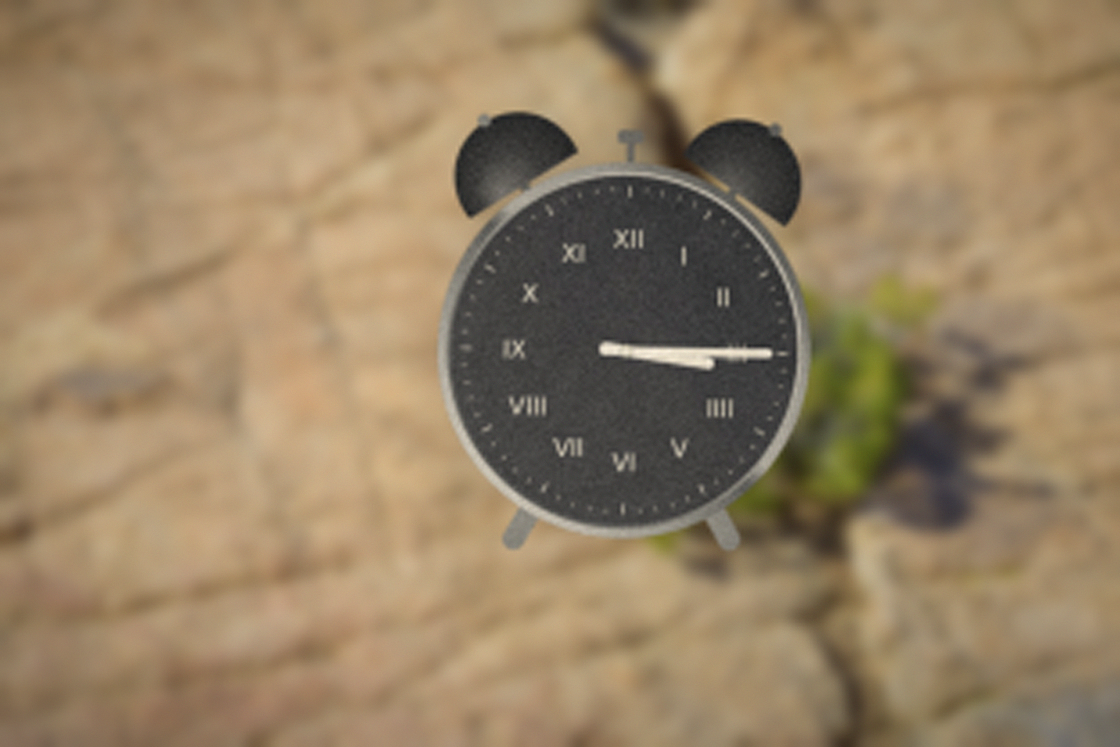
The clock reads 3,15
